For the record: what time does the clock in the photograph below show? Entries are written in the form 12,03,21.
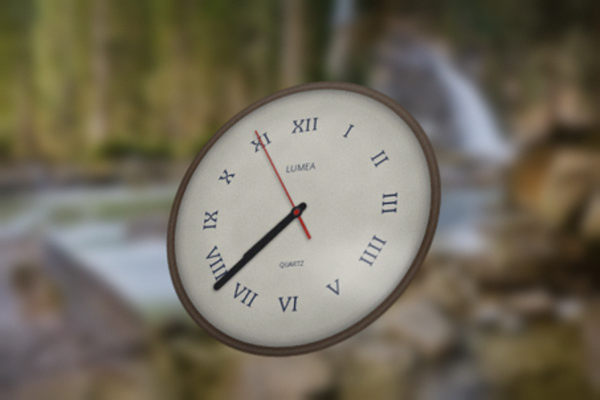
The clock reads 7,37,55
